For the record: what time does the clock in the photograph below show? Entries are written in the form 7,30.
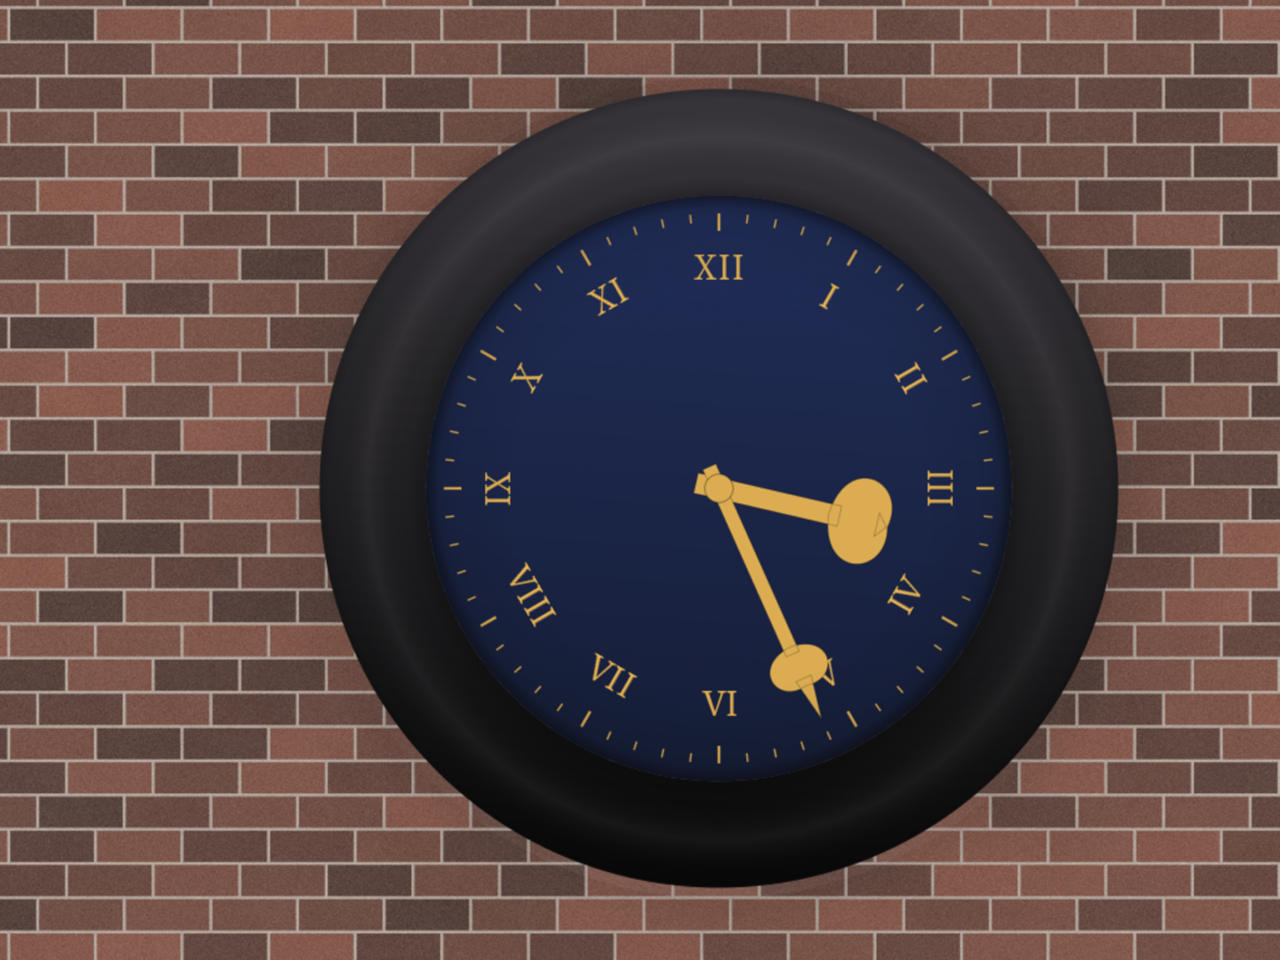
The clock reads 3,26
